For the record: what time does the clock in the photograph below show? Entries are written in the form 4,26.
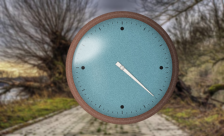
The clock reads 4,22
